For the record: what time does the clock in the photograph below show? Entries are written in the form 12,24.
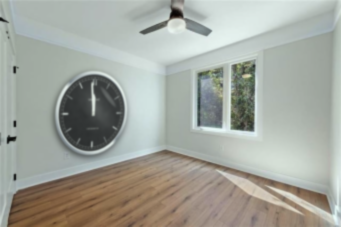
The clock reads 11,59
